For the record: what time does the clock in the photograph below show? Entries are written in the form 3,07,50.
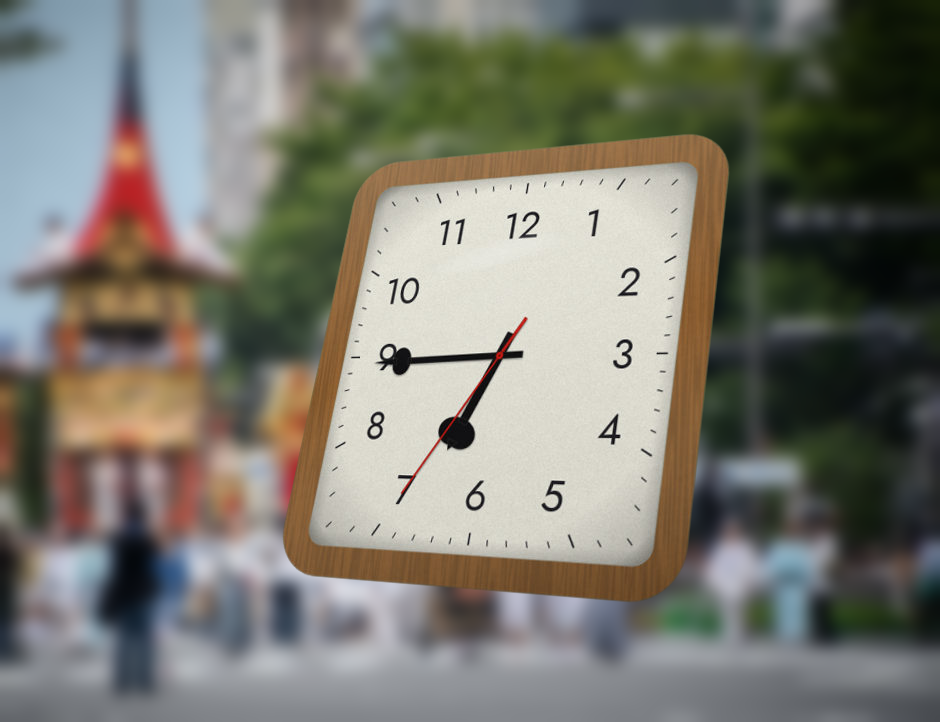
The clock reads 6,44,35
